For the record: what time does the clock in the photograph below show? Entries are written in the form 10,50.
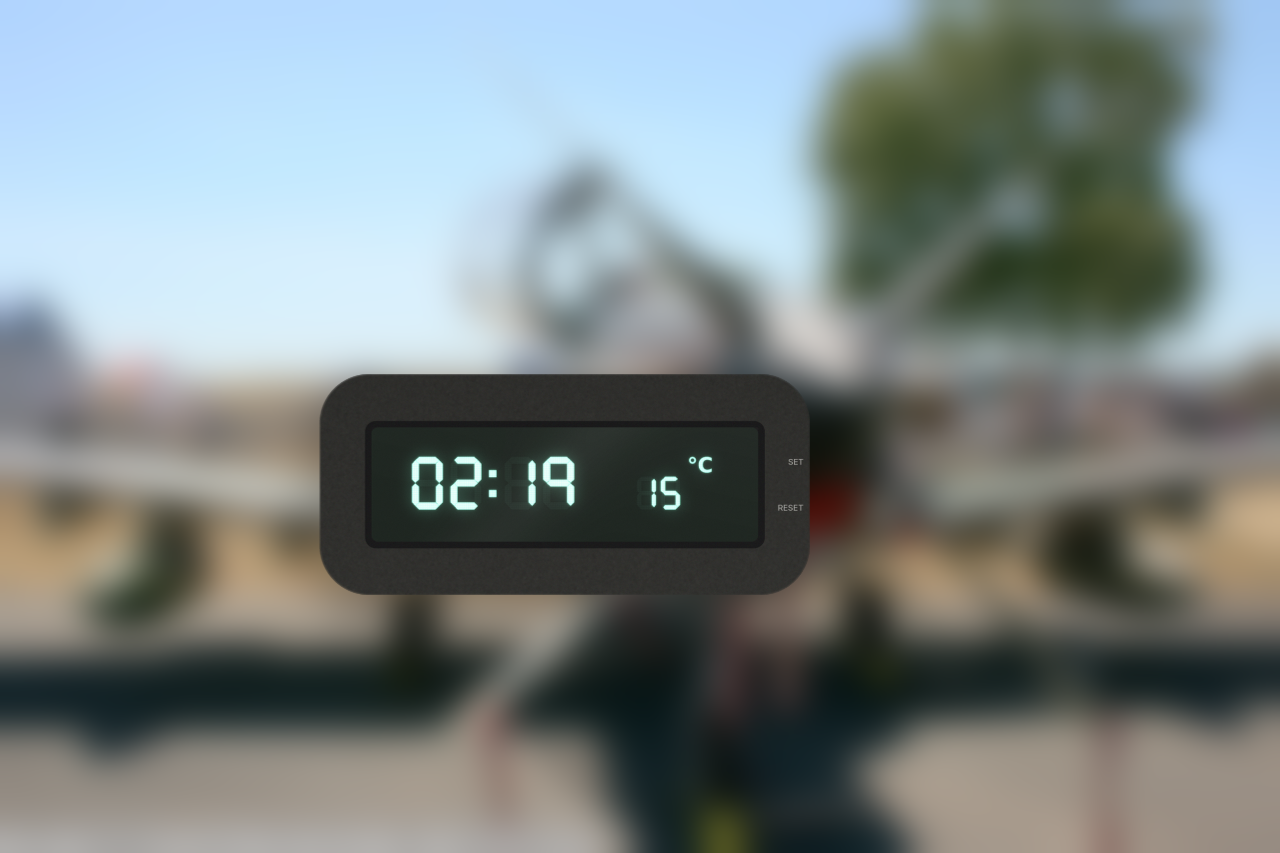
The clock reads 2,19
